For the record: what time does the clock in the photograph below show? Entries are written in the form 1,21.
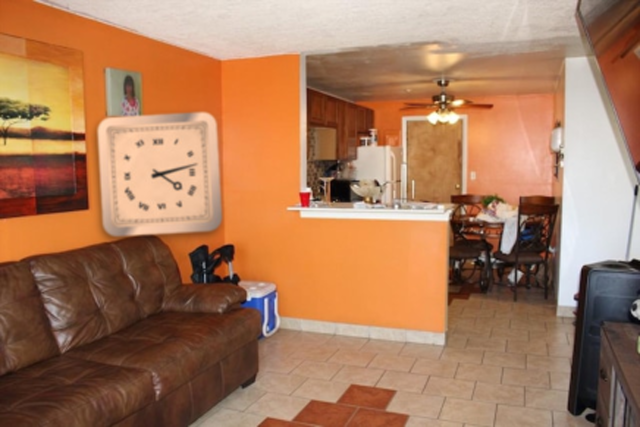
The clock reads 4,13
